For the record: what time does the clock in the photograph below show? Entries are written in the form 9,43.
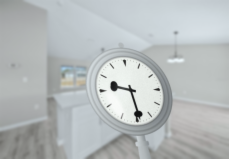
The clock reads 9,29
